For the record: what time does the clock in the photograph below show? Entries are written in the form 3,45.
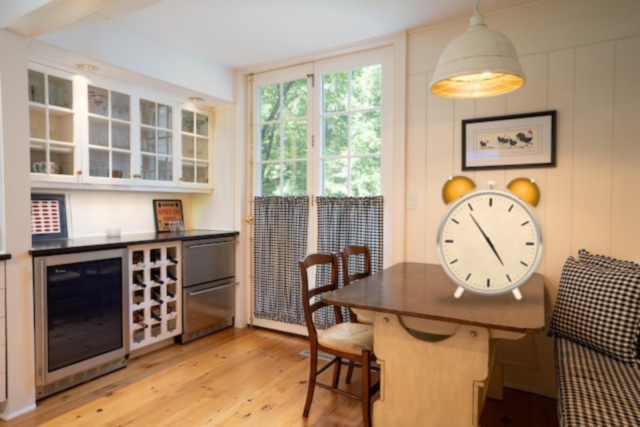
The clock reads 4,54
